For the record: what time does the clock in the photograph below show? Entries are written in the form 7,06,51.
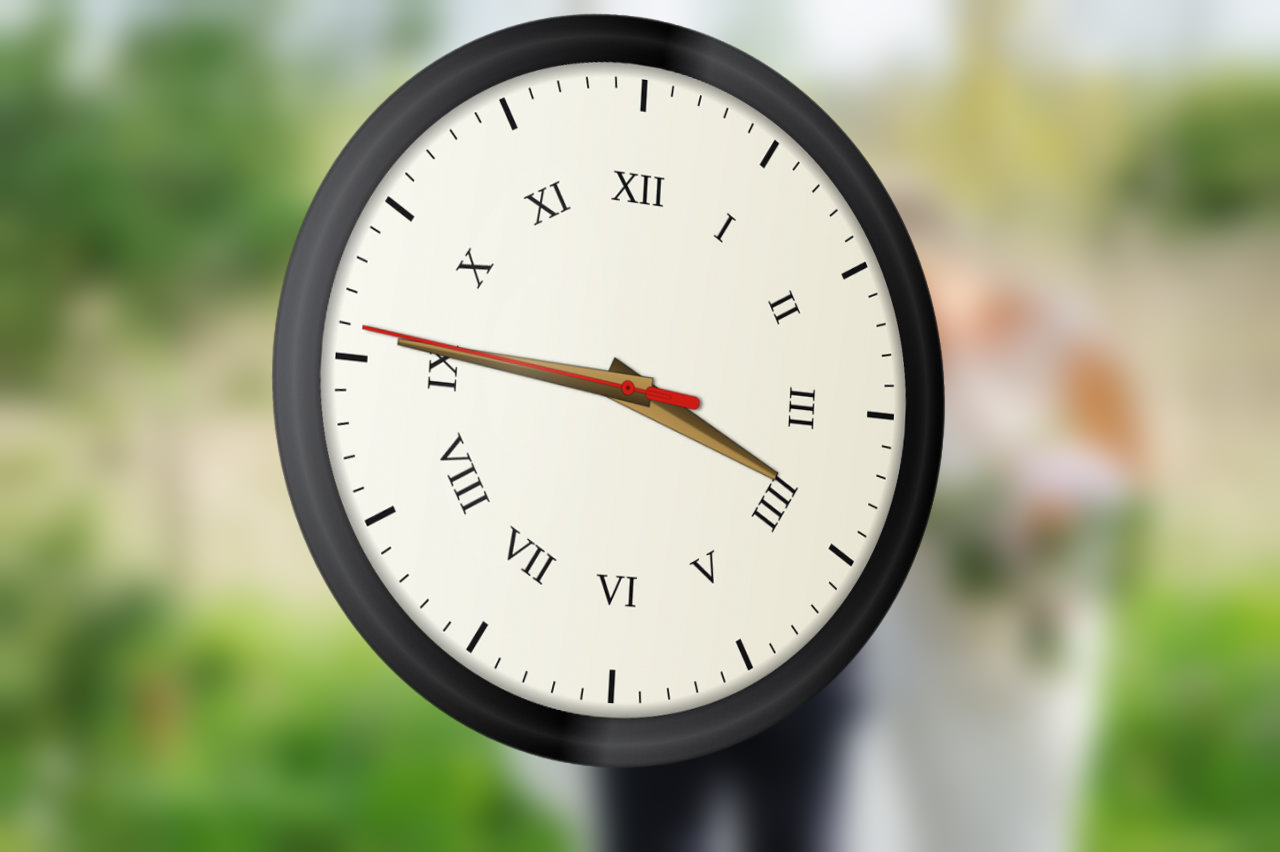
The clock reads 3,45,46
